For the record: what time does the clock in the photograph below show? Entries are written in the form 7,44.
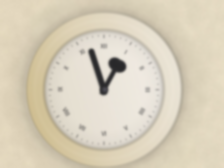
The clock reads 12,57
